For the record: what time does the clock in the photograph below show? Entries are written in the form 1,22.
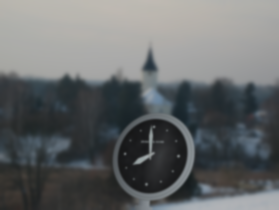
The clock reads 7,59
